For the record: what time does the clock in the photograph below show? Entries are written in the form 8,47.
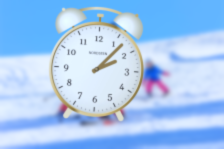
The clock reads 2,07
